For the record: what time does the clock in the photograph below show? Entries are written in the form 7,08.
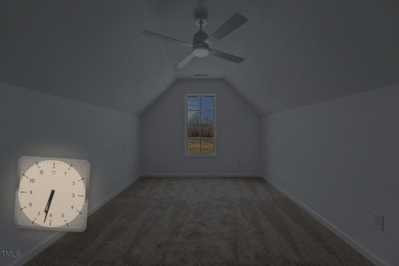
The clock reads 6,32
